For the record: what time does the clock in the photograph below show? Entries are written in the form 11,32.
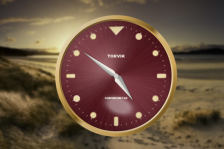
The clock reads 4,51
